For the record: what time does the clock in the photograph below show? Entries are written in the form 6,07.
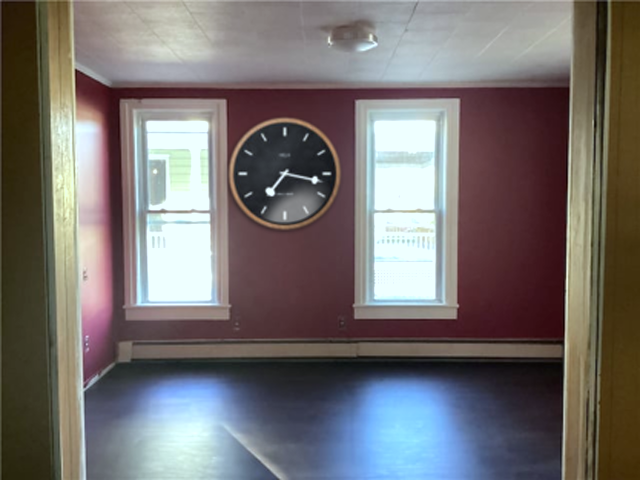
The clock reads 7,17
